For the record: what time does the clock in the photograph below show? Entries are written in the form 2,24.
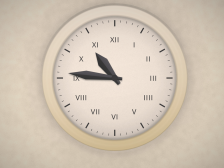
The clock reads 10,46
